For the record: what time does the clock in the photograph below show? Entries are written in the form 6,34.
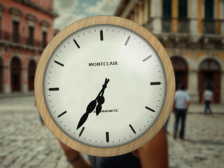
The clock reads 6,36
